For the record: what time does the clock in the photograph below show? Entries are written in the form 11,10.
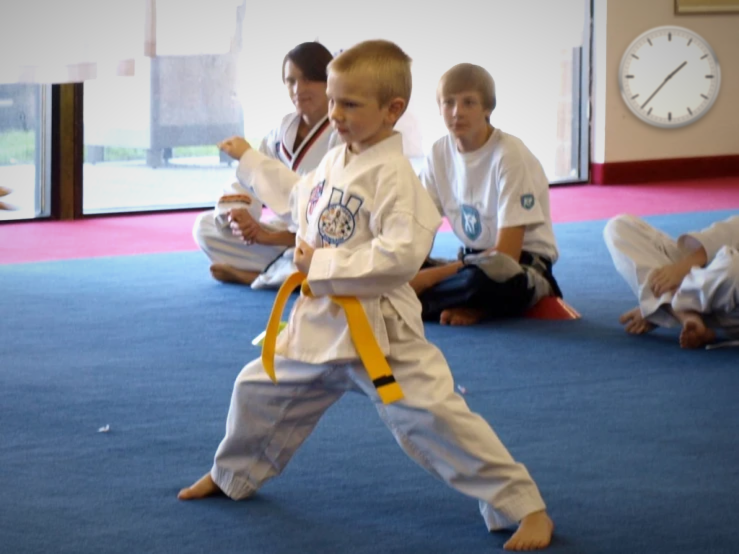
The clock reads 1,37
